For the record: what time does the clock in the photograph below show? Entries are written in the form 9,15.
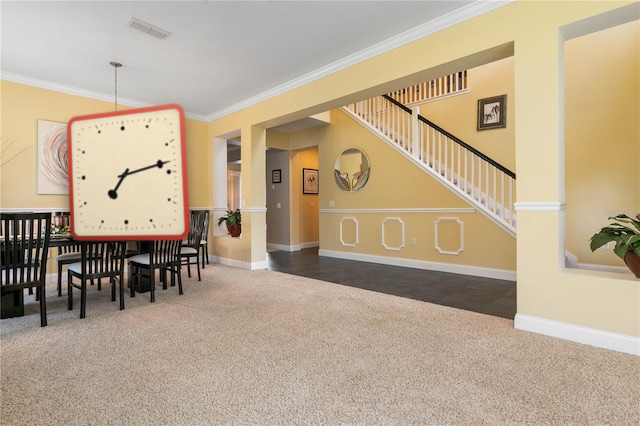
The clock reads 7,13
